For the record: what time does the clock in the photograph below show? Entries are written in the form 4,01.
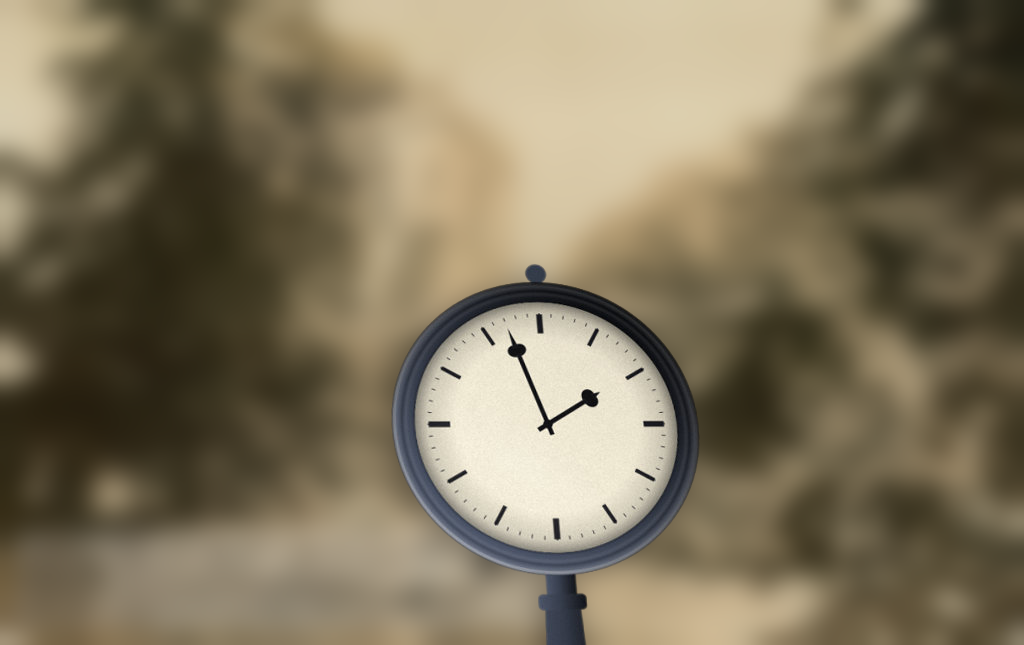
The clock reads 1,57
